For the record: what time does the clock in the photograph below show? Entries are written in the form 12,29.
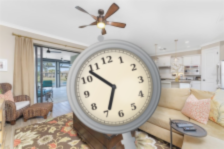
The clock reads 6,53
